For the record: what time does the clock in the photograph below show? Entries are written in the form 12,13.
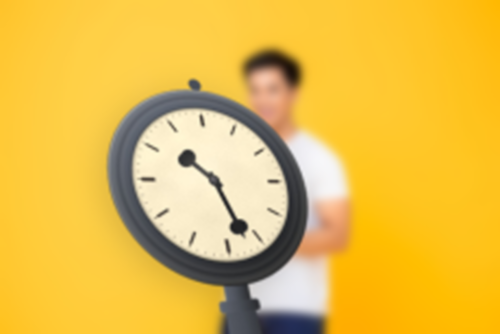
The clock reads 10,27
